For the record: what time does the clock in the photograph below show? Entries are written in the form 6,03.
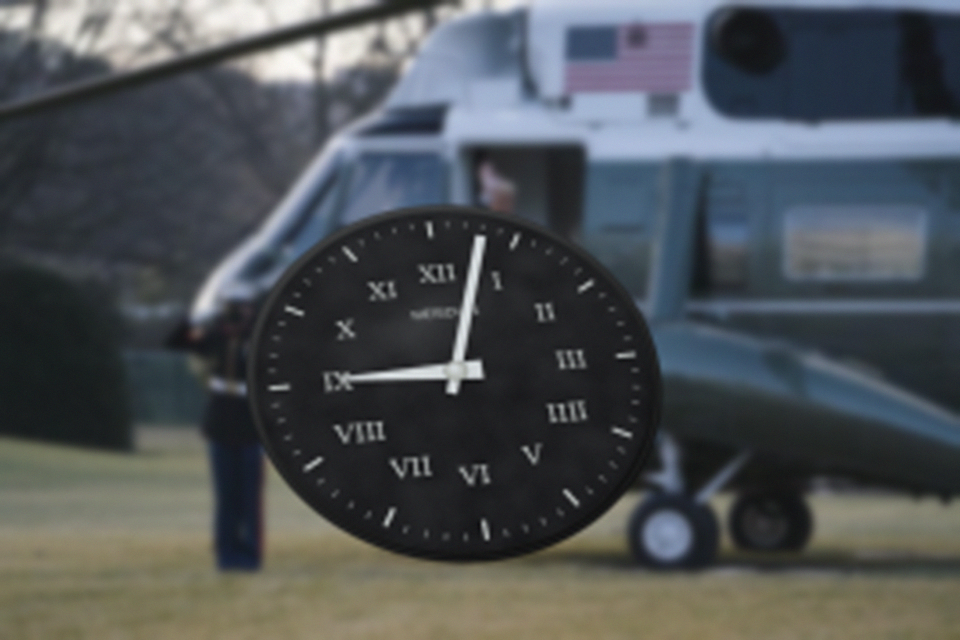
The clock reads 9,03
